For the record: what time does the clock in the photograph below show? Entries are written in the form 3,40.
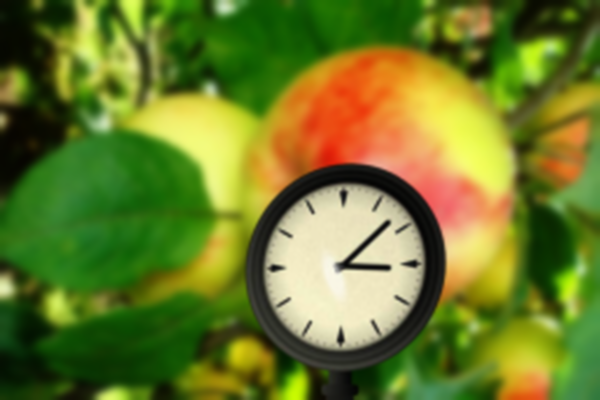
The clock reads 3,08
